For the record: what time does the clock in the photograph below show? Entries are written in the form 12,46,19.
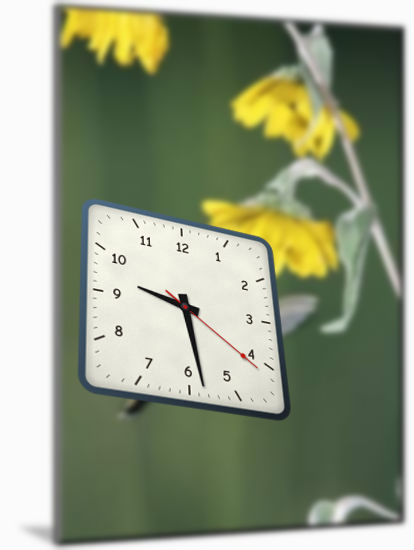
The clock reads 9,28,21
